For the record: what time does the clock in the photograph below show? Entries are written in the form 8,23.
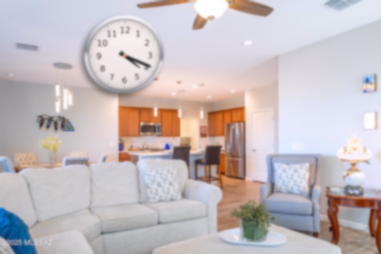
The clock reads 4,19
